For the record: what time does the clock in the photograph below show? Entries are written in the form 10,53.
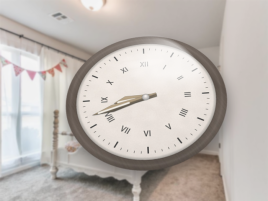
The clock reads 8,42
